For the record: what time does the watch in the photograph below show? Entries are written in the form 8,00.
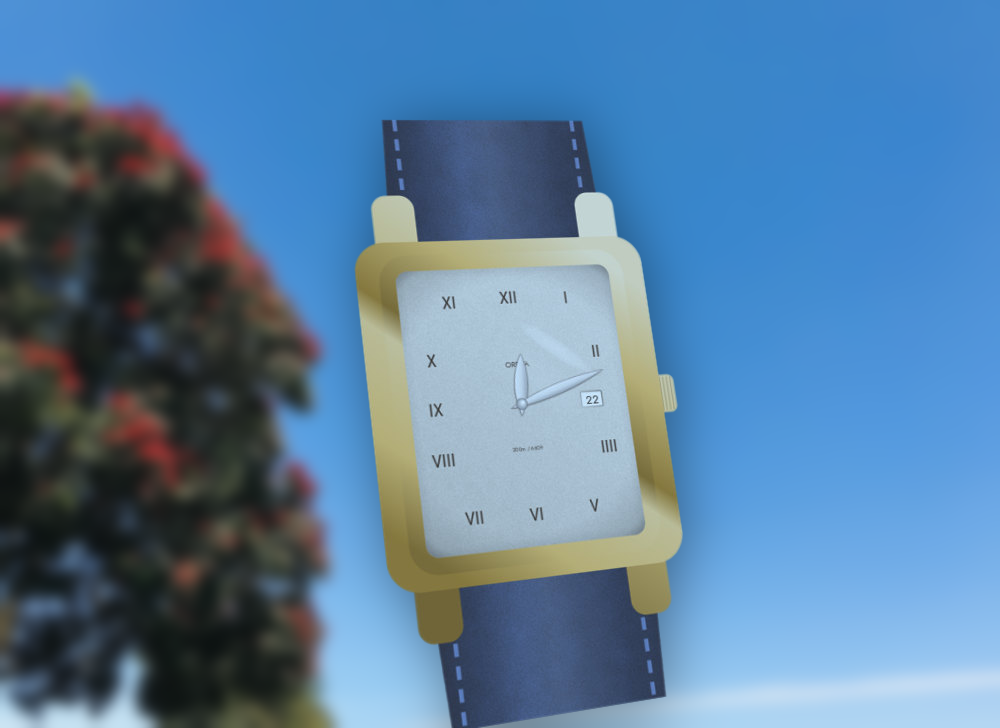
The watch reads 12,12
